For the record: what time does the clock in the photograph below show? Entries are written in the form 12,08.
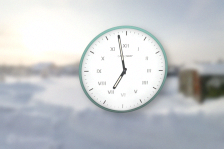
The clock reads 6,58
